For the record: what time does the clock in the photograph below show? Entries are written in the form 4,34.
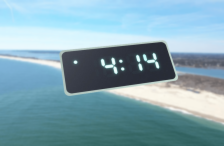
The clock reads 4,14
